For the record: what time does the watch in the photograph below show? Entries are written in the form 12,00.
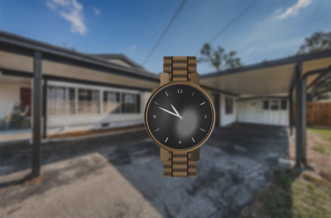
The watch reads 10,49
